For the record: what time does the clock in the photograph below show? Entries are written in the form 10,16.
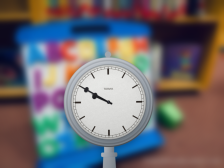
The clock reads 9,50
